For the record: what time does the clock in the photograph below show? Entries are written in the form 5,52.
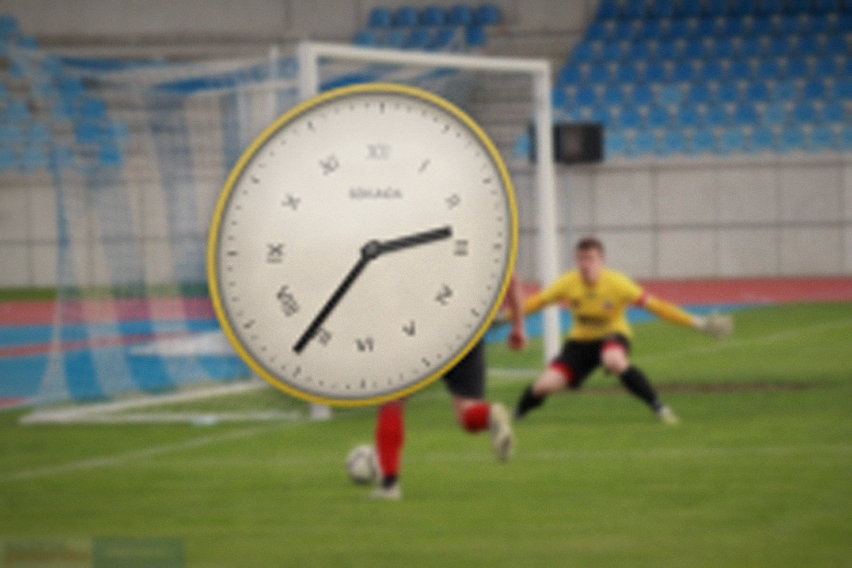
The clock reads 2,36
